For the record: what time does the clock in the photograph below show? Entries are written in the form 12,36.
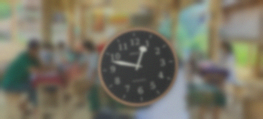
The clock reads 12,48
